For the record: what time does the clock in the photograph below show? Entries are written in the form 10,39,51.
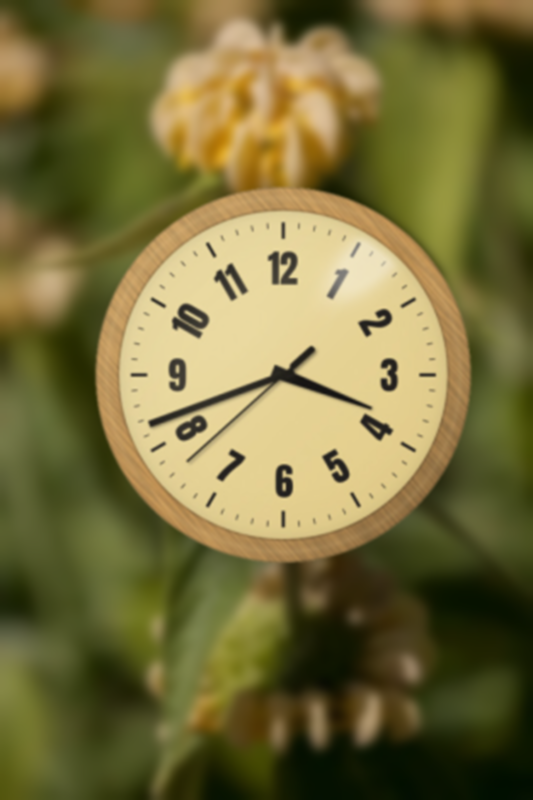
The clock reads 3,41,38
